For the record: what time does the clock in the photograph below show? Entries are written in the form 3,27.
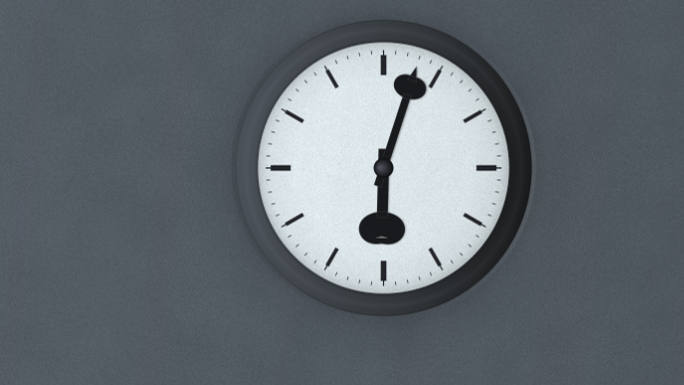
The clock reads 6,03
